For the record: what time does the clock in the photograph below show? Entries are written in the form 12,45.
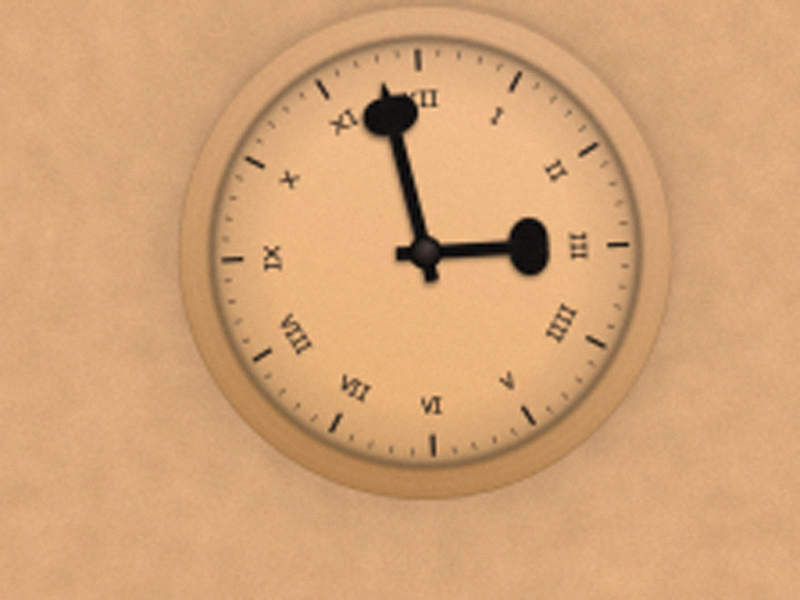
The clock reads 2,58
